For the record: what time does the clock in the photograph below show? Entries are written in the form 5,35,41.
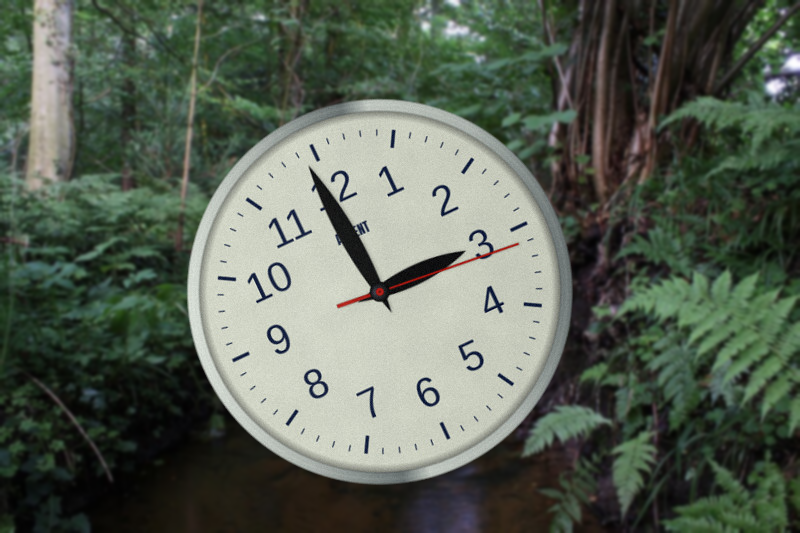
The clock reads 2,59,16
